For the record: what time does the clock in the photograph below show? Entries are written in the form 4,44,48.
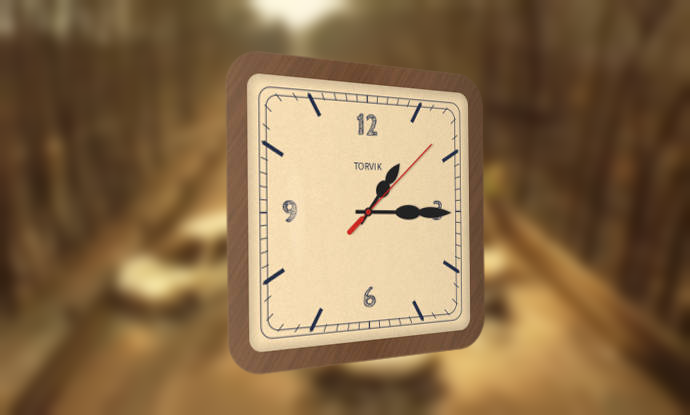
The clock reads 1,15,08
